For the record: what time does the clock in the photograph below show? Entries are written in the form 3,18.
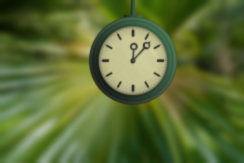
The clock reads 12,07
